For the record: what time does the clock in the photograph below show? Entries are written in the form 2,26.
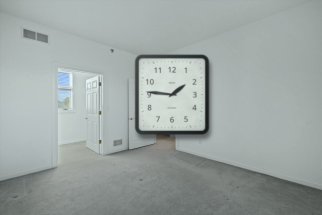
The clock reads 1,46
